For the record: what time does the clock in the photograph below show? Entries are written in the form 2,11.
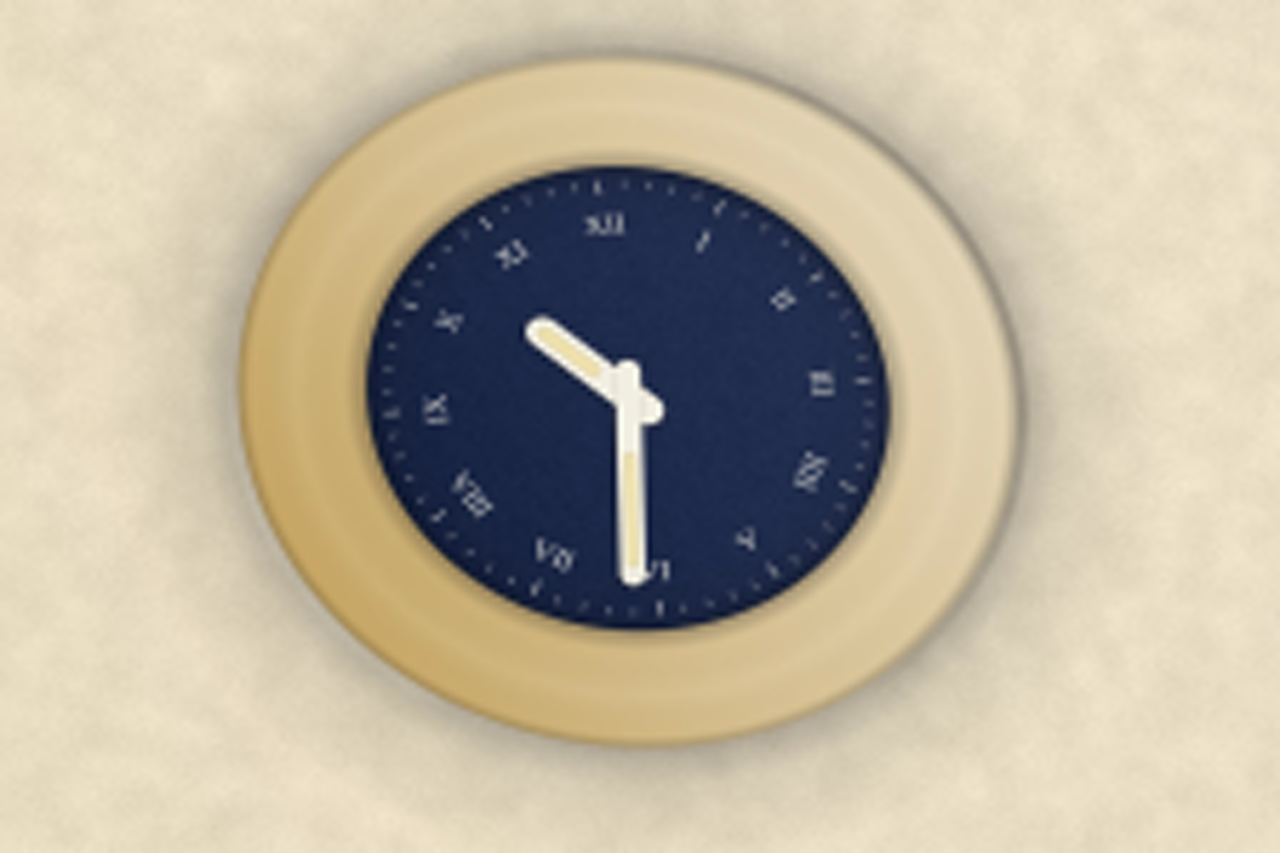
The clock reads 10,31
